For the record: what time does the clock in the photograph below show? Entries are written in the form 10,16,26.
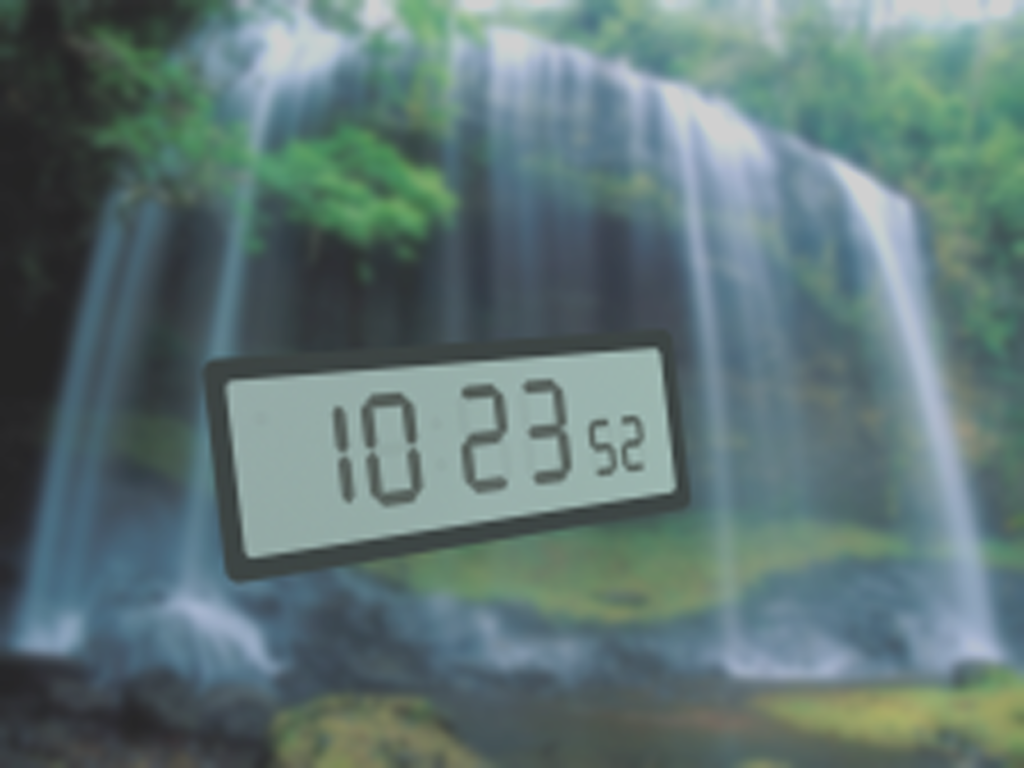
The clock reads 10,23,52
